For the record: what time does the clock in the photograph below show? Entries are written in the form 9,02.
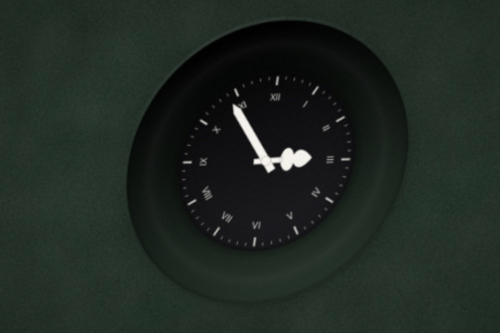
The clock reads 2,54
